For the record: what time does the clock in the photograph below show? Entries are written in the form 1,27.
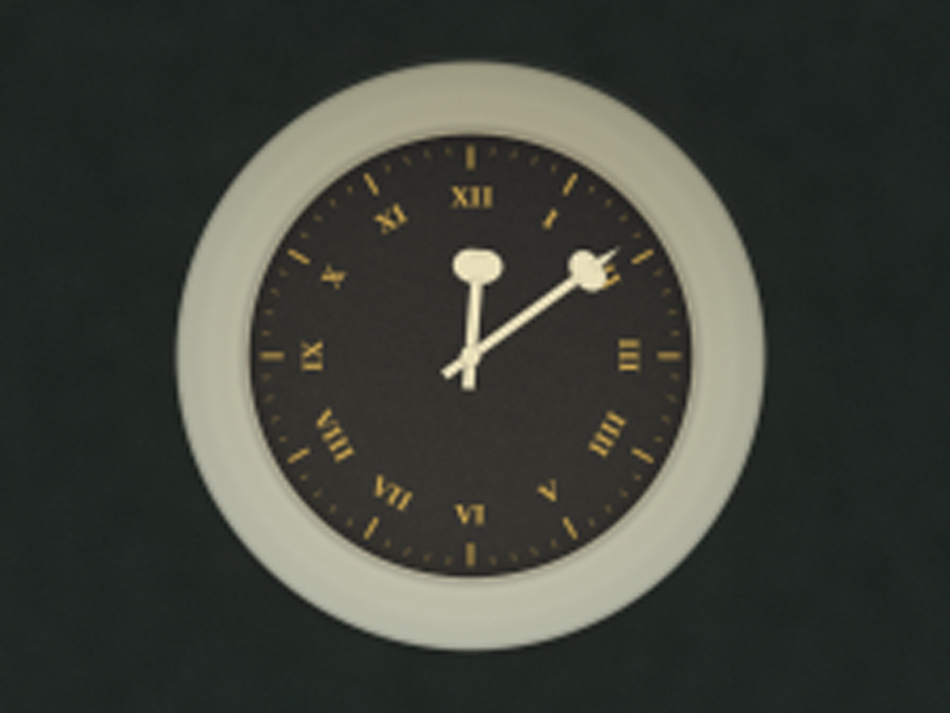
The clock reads 12,09
